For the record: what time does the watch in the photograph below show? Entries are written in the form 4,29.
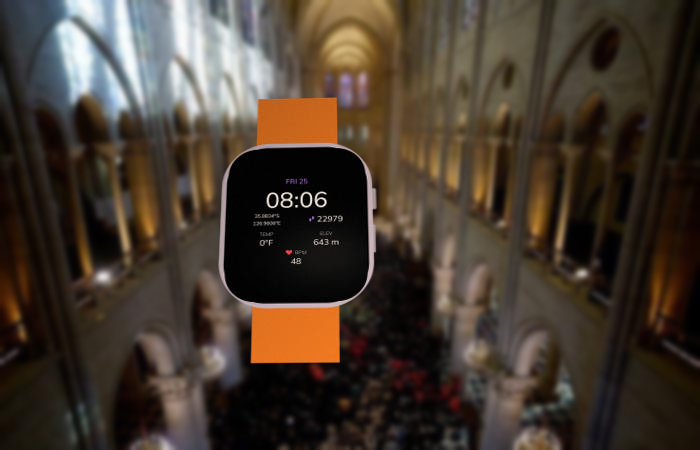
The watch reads 8,06
